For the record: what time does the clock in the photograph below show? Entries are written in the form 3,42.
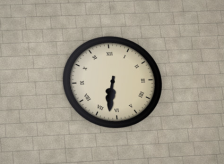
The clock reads 6,32
